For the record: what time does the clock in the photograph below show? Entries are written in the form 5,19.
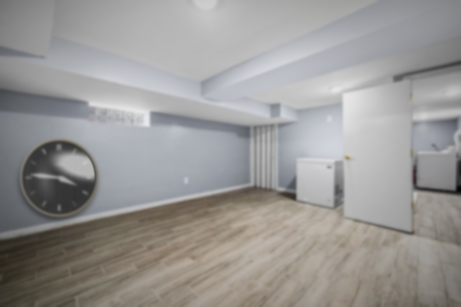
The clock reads 3,46
